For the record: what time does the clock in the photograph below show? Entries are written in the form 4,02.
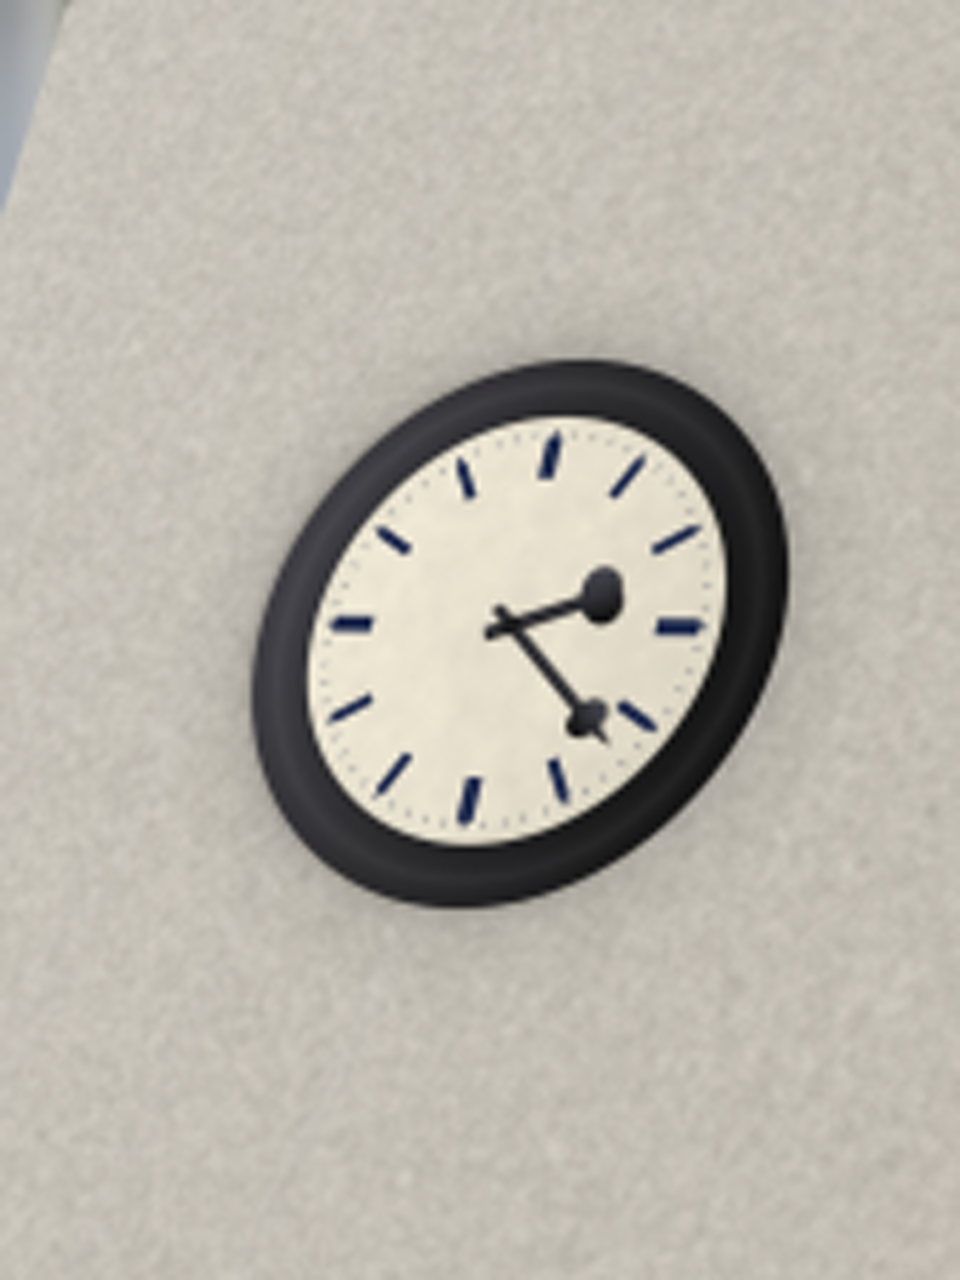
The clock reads 2,22
